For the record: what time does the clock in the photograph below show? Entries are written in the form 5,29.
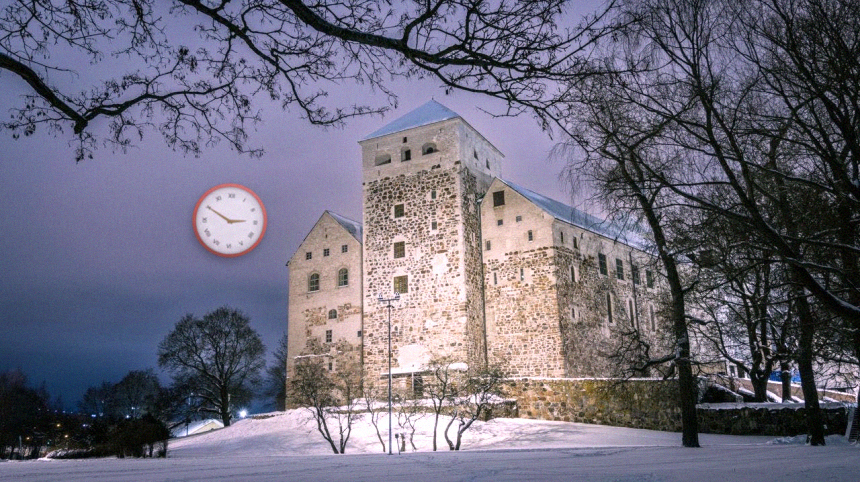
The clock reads 2,50
